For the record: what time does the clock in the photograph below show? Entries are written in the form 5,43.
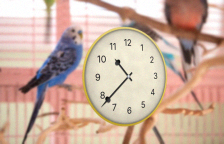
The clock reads 10,38
